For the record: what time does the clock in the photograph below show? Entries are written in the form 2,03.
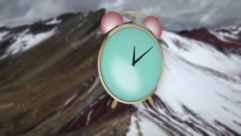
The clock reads 12,09
